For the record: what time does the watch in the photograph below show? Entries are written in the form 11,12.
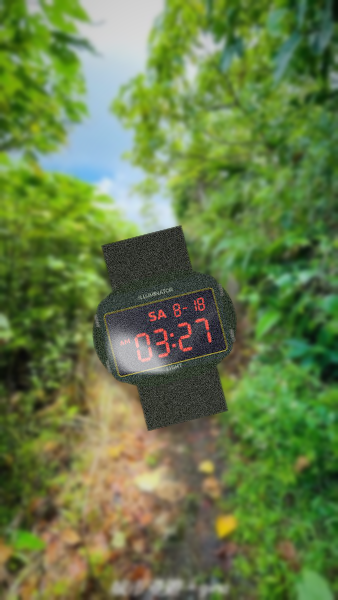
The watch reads 3,27
